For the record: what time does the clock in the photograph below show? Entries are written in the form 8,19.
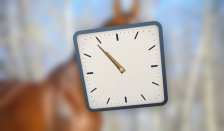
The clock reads 10,54
